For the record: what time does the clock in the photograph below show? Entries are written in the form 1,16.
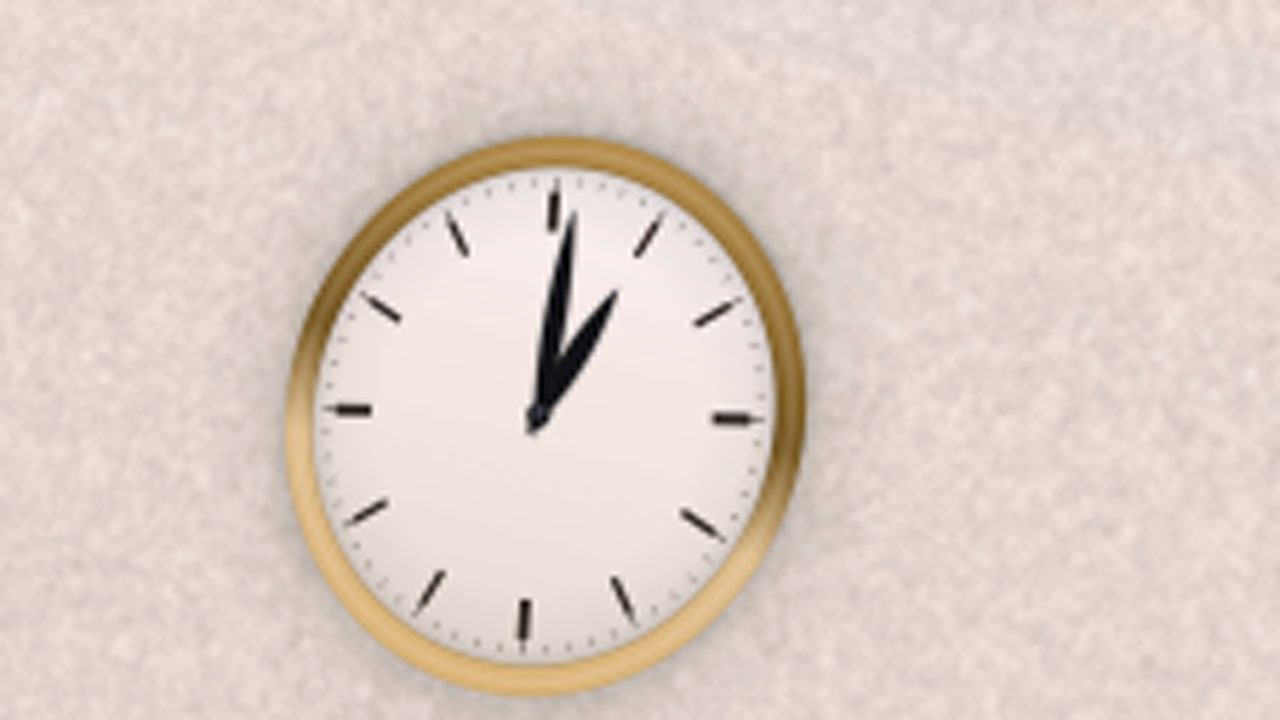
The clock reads 1,01
